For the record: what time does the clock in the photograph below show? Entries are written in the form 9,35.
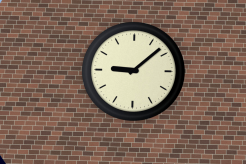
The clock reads 9,08
